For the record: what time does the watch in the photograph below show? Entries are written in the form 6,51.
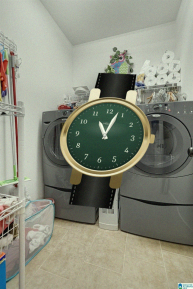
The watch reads 11,03
